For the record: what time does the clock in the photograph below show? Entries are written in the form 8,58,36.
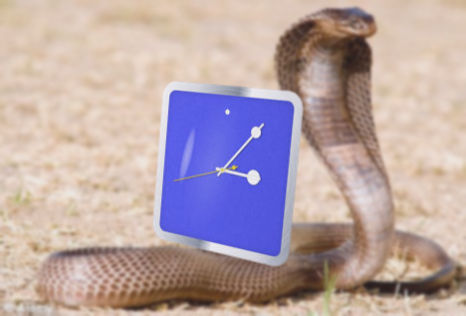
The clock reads 3,06,42
